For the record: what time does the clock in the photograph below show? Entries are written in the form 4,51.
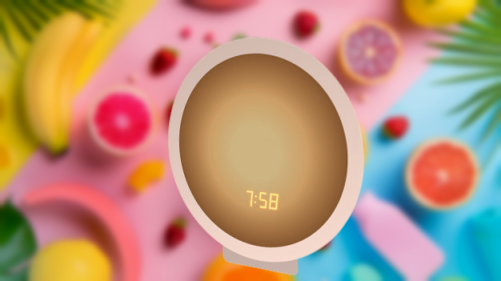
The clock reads 7,58
